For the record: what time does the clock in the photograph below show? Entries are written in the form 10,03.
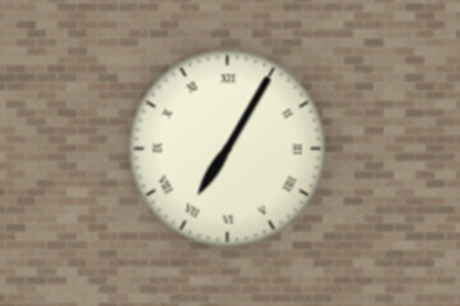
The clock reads 7,05
